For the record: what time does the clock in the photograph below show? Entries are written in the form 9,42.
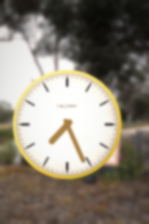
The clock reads 7,26
